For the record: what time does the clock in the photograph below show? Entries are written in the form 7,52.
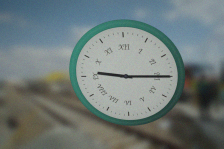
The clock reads 9,15
